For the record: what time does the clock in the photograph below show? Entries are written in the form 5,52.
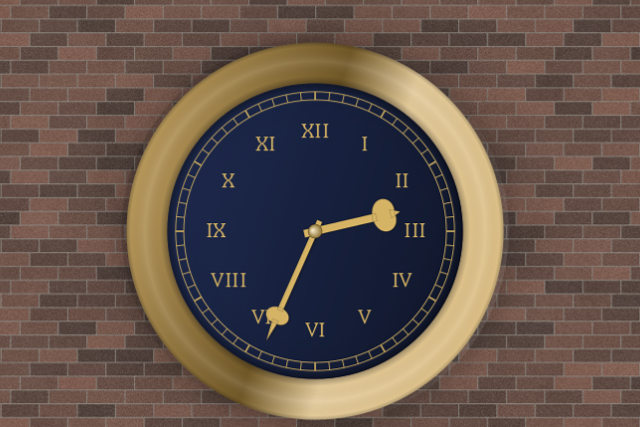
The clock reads 2,34
